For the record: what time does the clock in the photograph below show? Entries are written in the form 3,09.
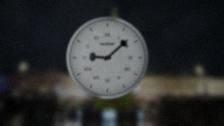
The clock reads 9,08
